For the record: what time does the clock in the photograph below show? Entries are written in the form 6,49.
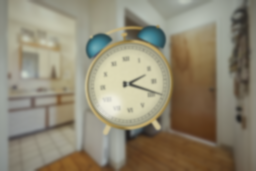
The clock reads 2,19
